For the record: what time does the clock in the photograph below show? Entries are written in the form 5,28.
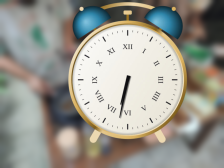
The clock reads 6,32
